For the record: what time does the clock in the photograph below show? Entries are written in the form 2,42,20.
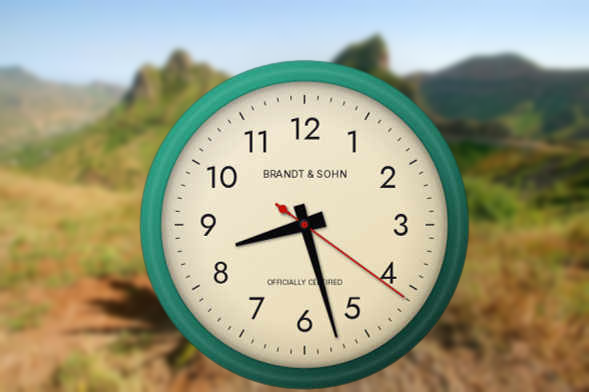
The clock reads 8,27,21
